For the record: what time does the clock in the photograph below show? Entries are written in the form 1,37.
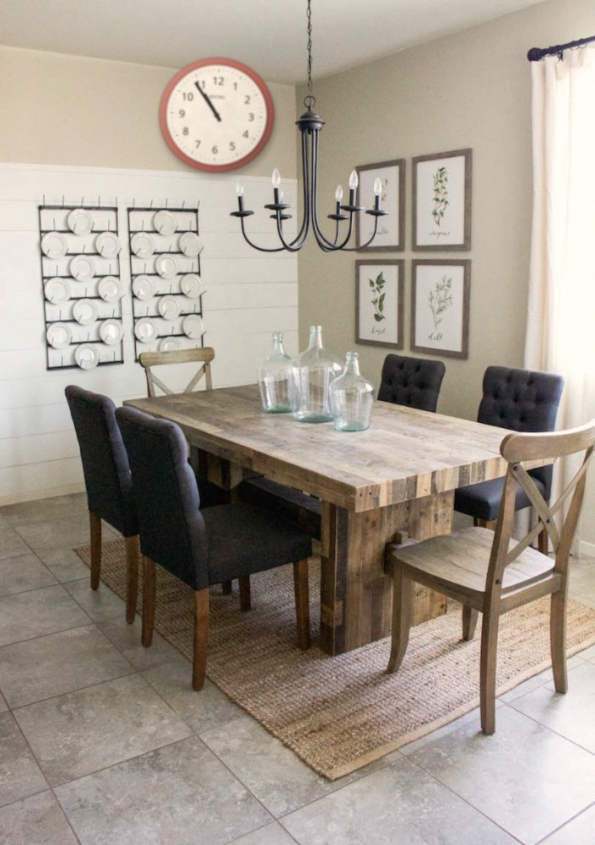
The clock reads 10,54
